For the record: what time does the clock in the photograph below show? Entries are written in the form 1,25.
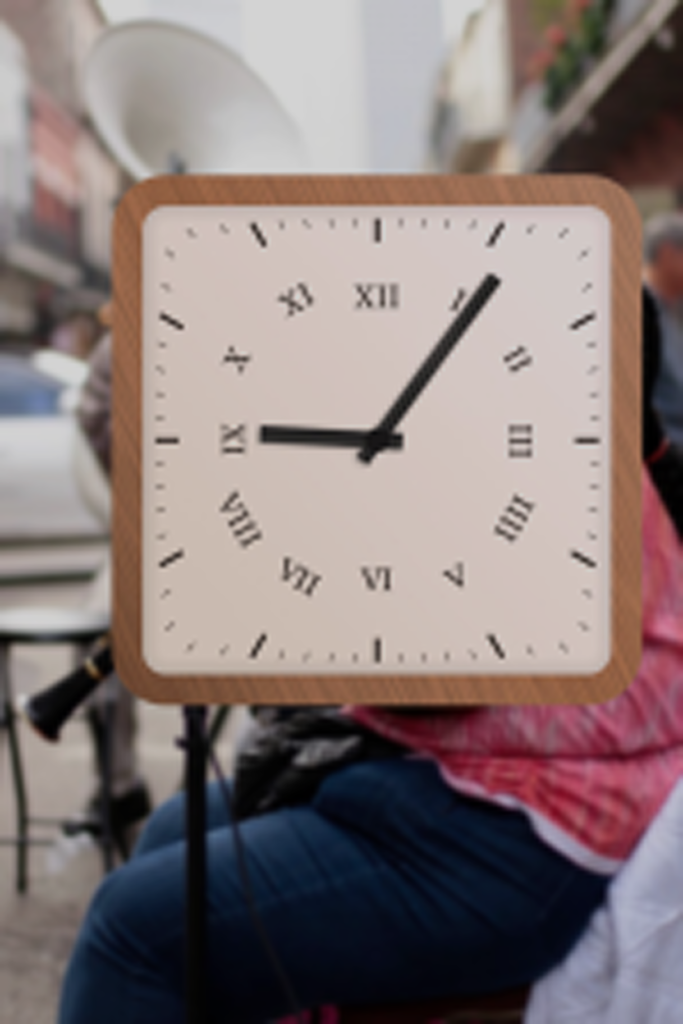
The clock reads 9,06
